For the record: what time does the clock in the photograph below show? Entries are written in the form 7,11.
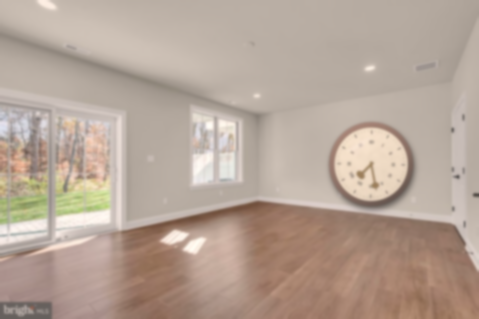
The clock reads 7,28
